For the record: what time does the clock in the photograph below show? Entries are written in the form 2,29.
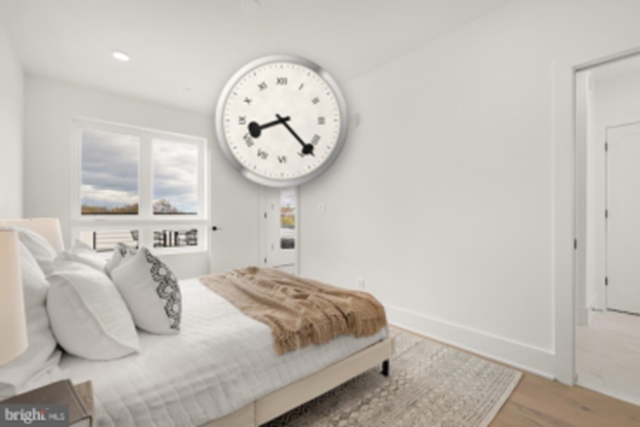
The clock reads 8,23
